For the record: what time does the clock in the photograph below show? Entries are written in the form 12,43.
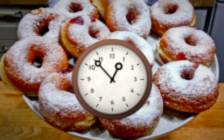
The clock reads 12,53
